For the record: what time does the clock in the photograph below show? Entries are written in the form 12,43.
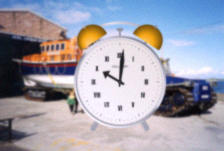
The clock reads 10,01
